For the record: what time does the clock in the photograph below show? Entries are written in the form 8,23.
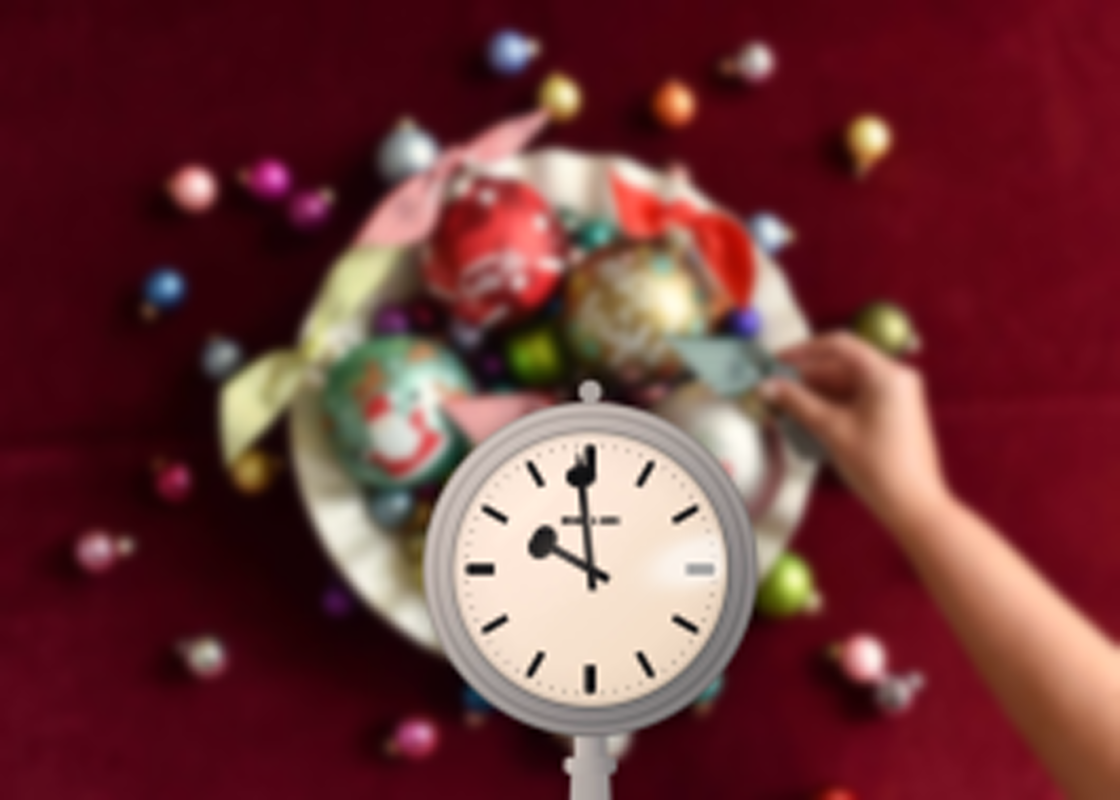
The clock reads 9,59
